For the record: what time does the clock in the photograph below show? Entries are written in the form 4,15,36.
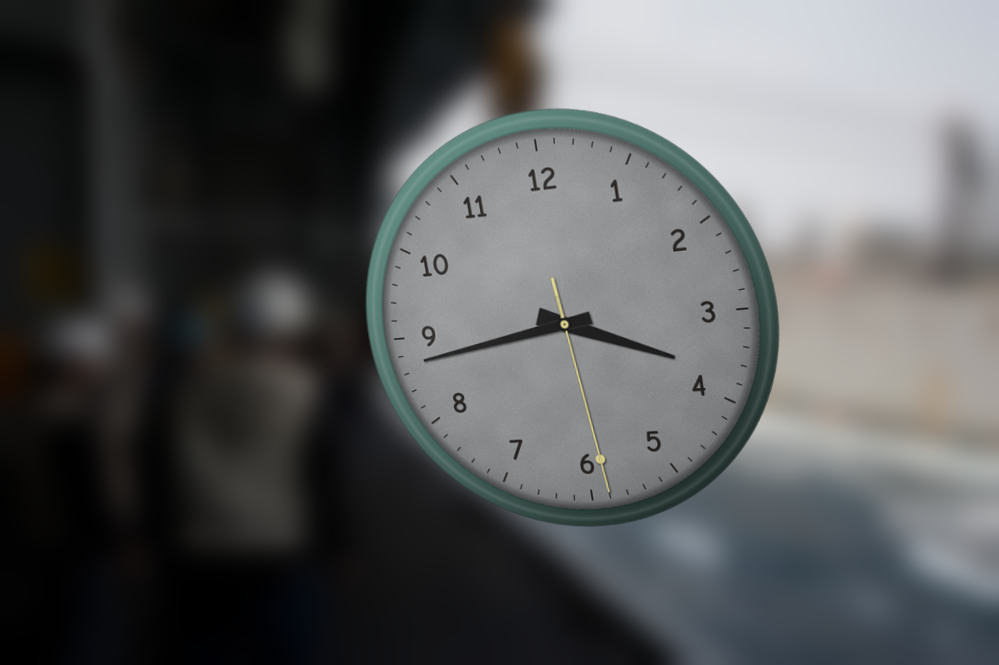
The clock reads 3,43,29
